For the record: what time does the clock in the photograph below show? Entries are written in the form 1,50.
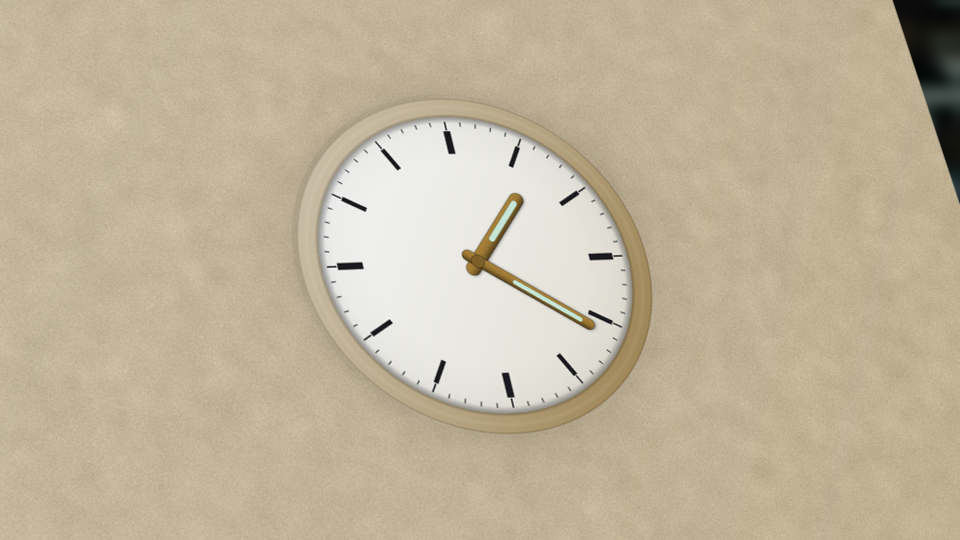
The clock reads 1,21
